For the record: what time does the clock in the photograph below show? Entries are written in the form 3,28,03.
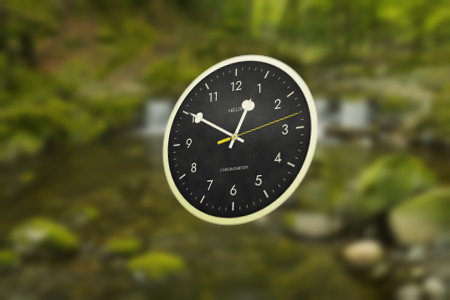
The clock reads 12,50,13
